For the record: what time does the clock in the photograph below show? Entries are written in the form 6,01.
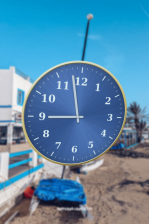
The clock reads 8,58
